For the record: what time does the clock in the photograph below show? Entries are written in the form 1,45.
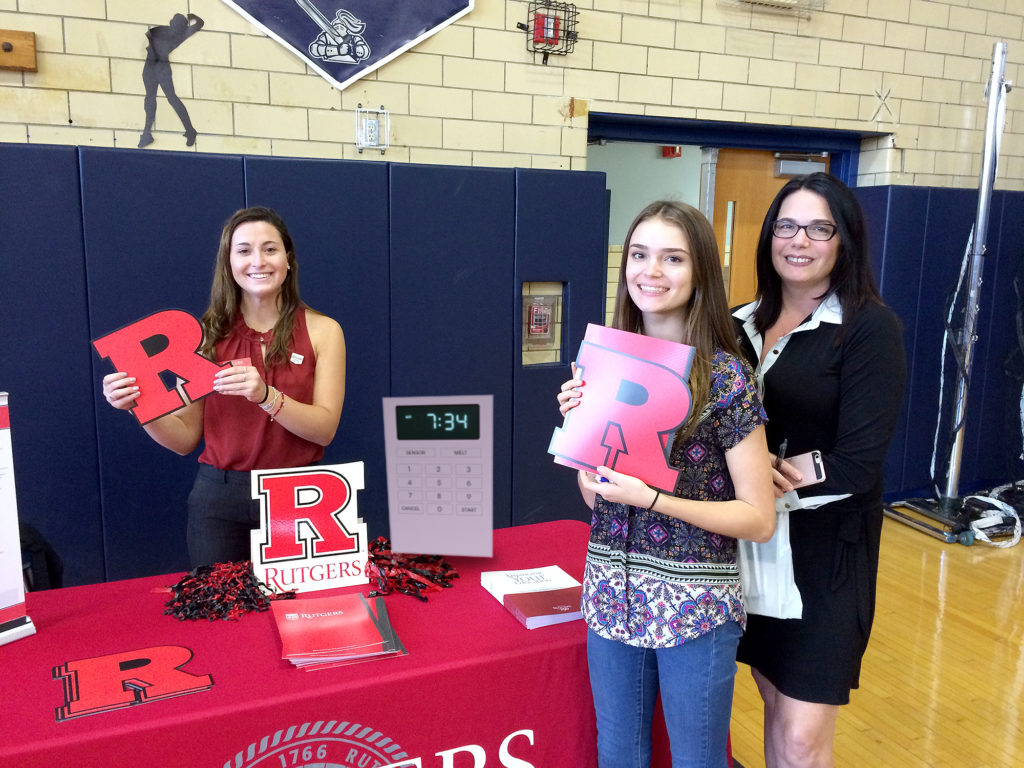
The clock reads 7,34
